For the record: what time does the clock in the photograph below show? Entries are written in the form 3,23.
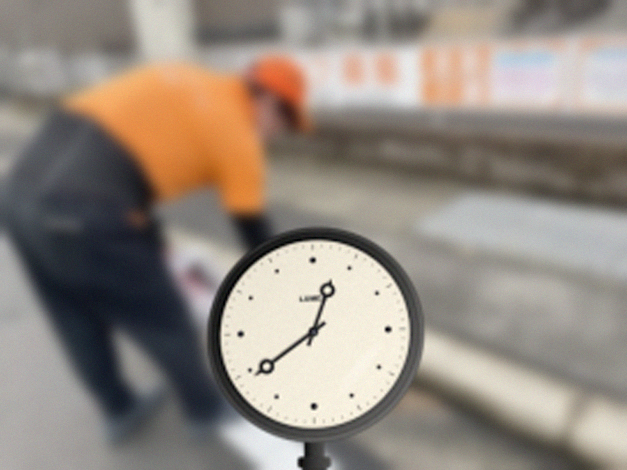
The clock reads 12,39
